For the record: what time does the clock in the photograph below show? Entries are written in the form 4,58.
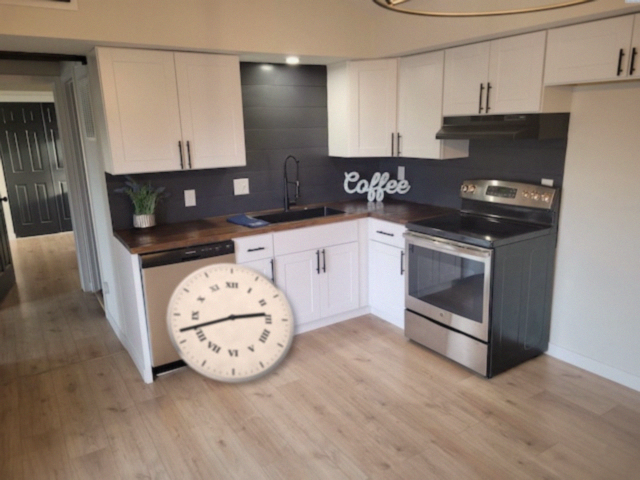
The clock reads 2,42
